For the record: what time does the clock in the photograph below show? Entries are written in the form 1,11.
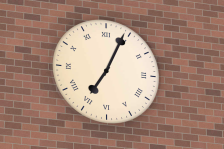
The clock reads 7,04
